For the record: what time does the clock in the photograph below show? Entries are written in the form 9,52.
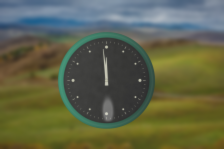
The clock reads 11,59
